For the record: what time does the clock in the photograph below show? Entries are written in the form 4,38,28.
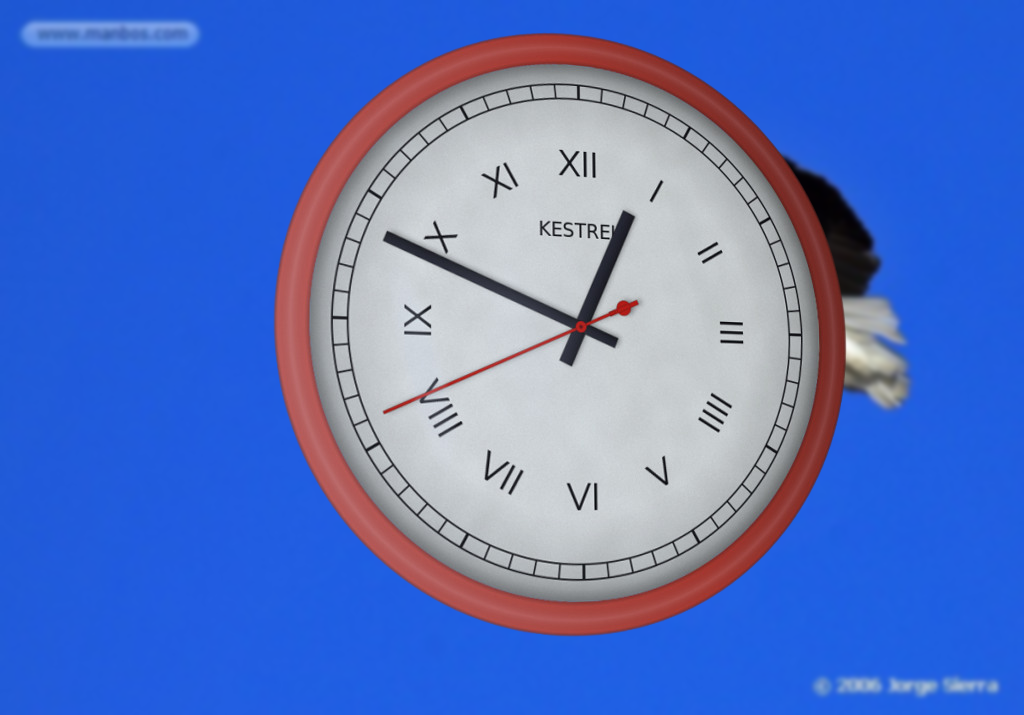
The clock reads 12,48,41
